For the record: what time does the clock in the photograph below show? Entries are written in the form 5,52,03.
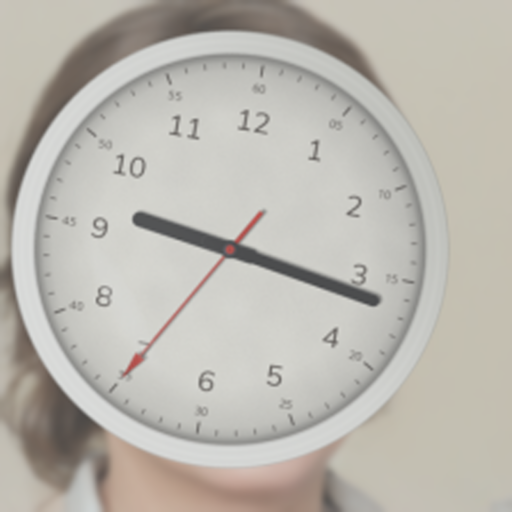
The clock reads 9,16,35
